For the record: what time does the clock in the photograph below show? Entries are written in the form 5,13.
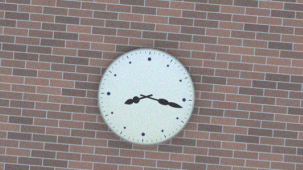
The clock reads 8,17
